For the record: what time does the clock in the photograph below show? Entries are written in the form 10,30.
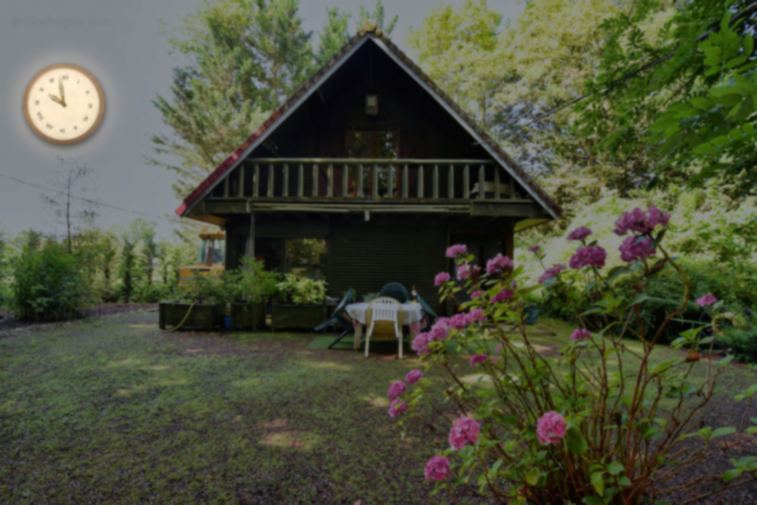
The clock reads 9,58
